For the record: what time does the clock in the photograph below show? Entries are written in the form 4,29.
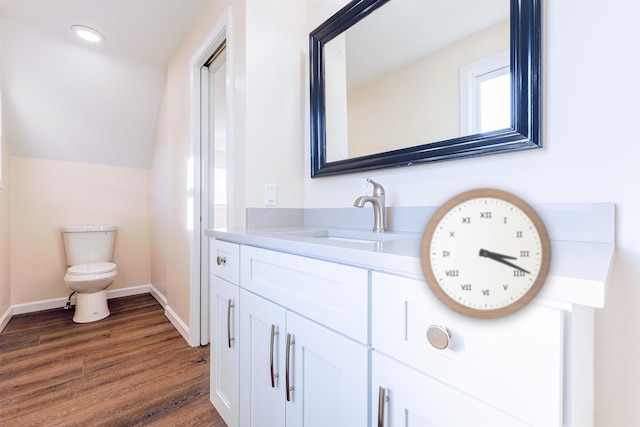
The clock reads 3,19
